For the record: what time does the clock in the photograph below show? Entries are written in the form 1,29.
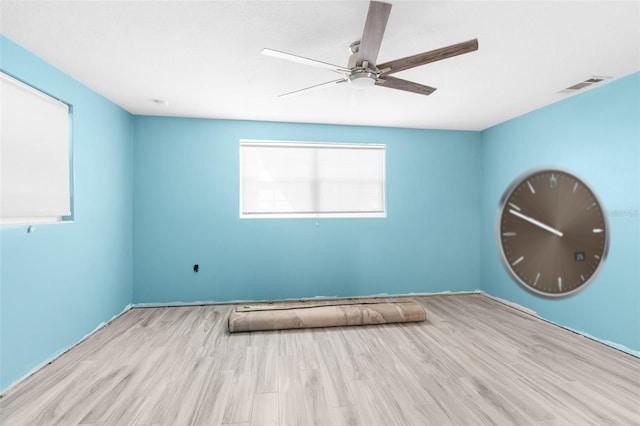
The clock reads 9,49
